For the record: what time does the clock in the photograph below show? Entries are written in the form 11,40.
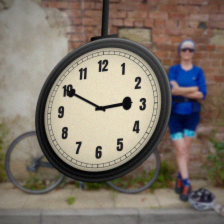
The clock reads 2,50
